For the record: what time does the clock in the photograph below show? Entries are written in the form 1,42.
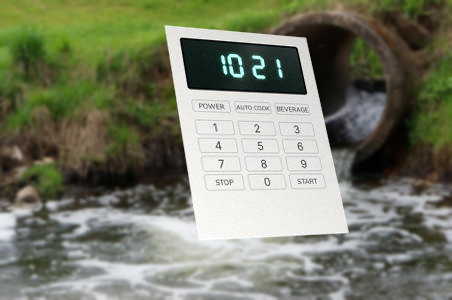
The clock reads 10,21
